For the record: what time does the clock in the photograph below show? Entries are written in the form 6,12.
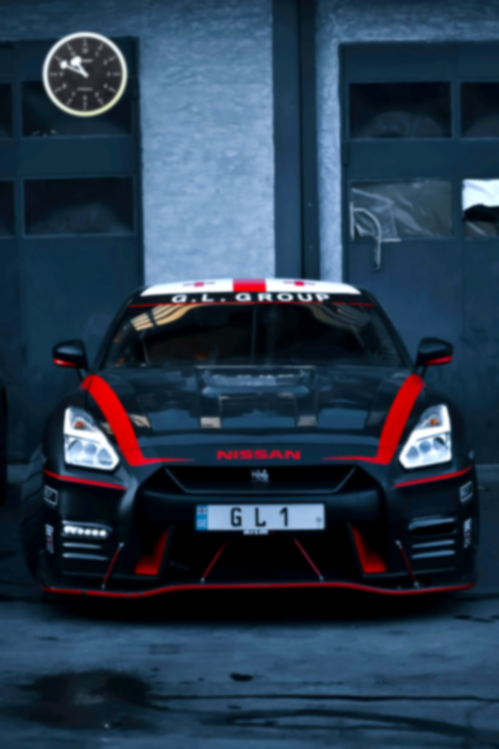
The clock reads 10,49
